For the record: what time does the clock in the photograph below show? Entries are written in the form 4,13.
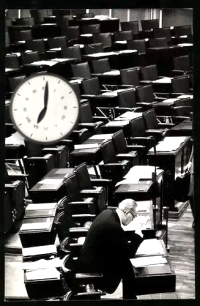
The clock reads 7,01
